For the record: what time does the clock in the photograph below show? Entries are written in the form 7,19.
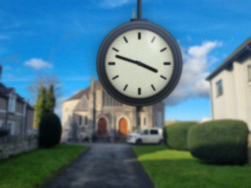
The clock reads 3,48
